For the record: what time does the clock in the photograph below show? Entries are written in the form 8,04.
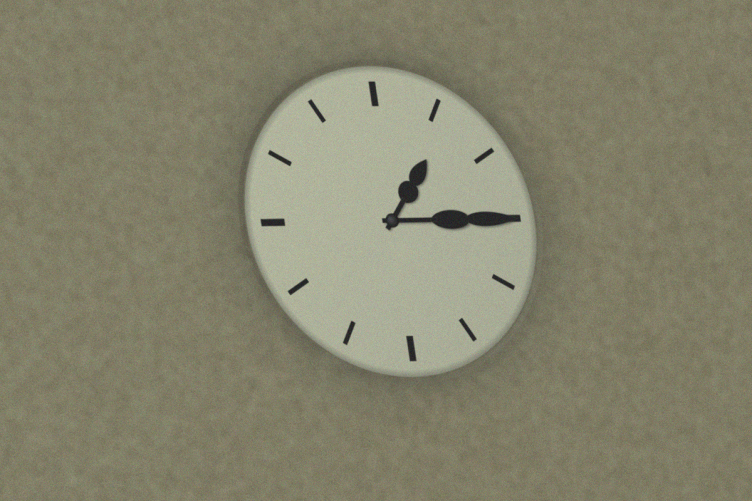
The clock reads 1,15
